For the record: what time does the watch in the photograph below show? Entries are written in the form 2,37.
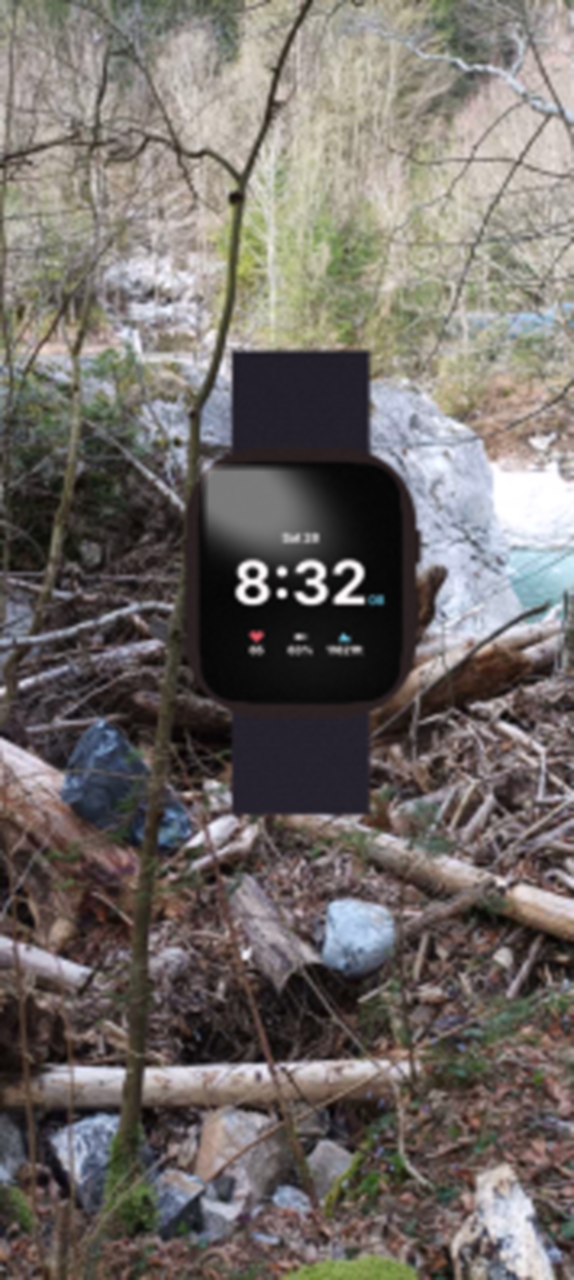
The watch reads 8,32
